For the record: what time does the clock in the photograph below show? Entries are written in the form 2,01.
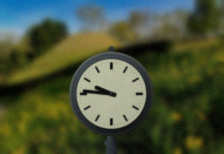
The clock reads 9,46
